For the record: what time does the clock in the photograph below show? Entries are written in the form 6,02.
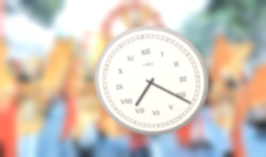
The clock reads 7,21
